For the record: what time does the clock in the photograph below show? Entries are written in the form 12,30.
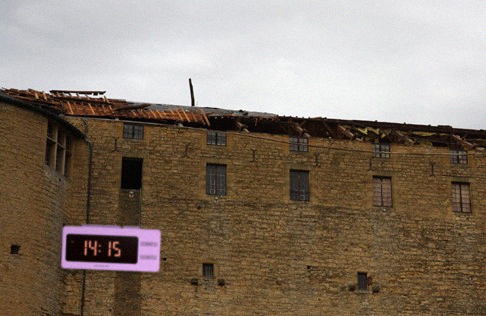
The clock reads 14,15
